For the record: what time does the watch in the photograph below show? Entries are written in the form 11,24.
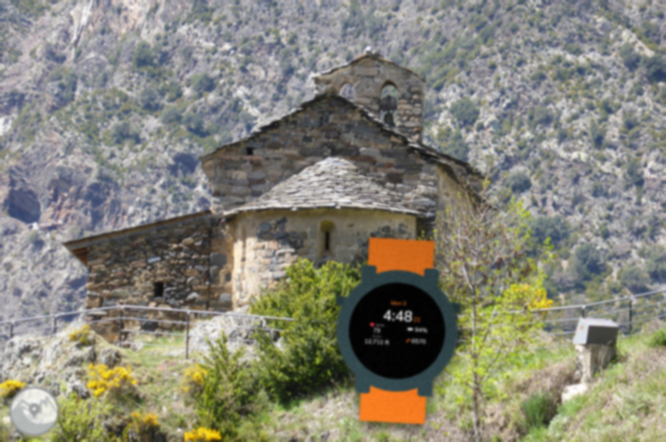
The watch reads 4,48
